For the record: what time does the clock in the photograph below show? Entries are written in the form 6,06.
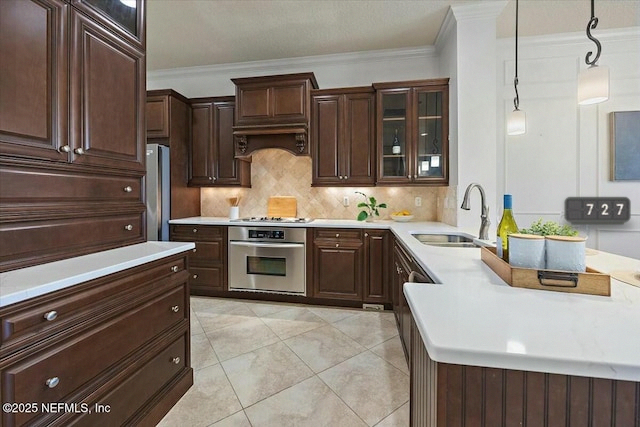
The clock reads 7,27
